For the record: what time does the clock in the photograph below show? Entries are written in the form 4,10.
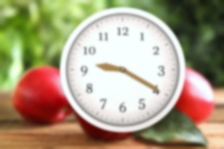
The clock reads 9,20
